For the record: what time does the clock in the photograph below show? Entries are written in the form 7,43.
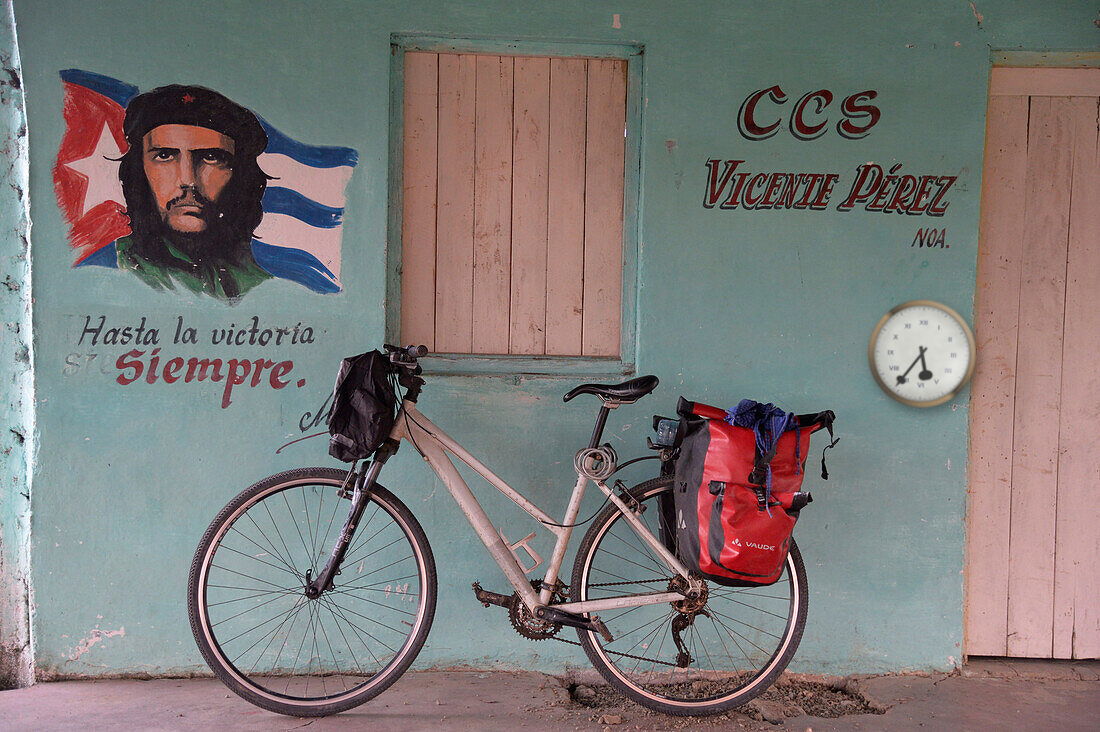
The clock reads 5,36
